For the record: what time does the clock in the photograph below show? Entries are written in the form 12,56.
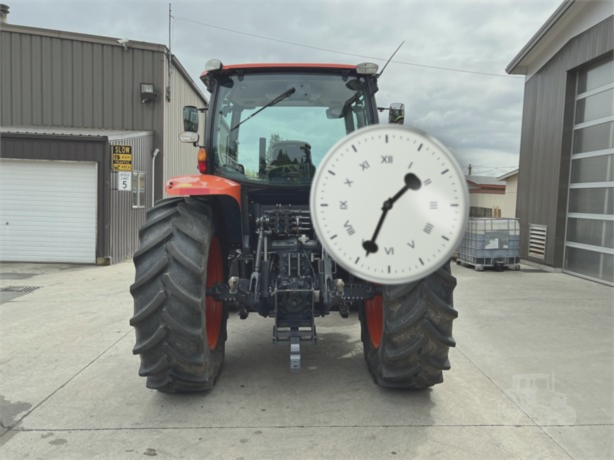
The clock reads 1,34
